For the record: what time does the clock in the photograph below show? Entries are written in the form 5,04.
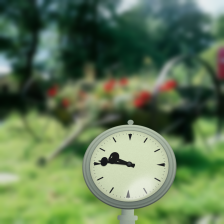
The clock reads 9,46
